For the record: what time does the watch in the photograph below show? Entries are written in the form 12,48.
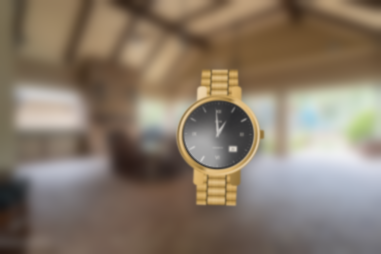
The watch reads 12,59
